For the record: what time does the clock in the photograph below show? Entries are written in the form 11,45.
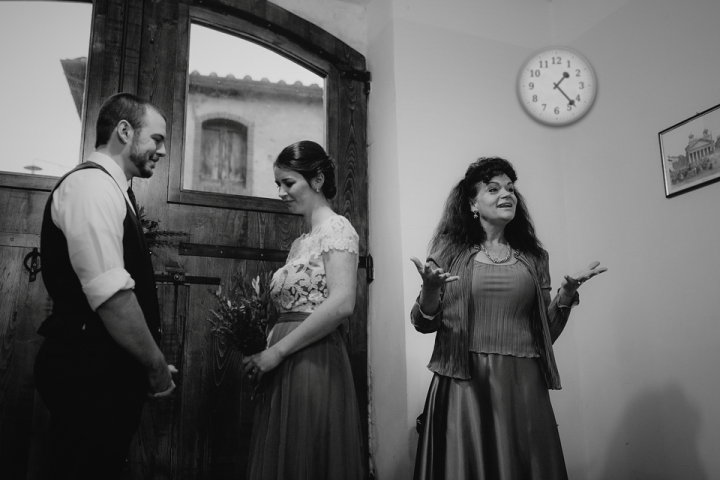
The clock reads 1,23
